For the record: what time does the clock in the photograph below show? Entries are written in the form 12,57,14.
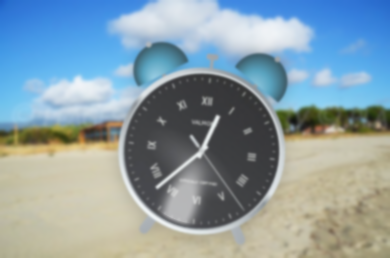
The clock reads 12,37,23
